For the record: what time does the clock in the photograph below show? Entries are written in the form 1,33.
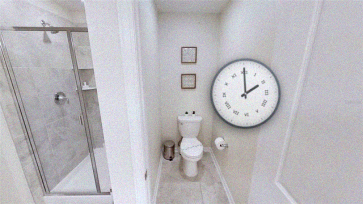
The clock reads 2,00
